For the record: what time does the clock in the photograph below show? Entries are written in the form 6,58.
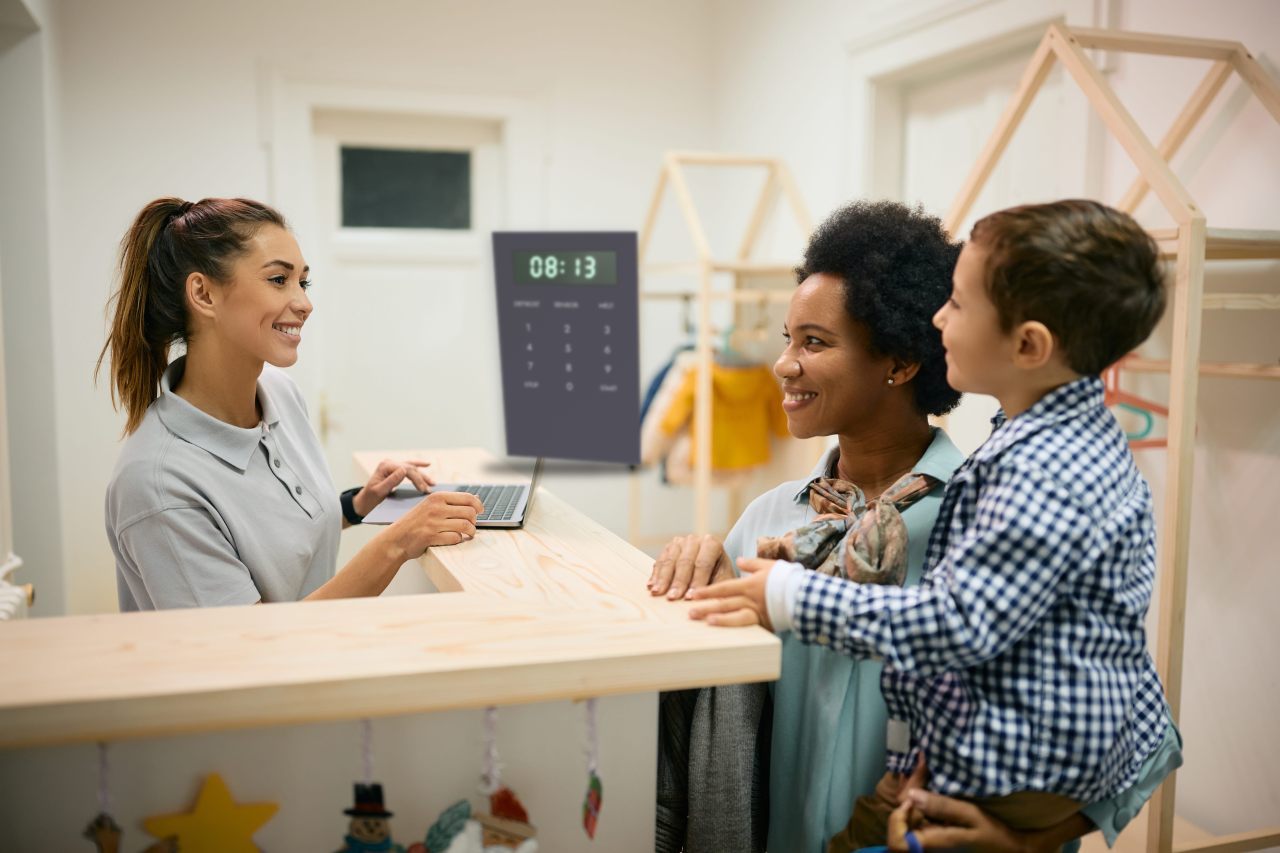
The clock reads 8,13
